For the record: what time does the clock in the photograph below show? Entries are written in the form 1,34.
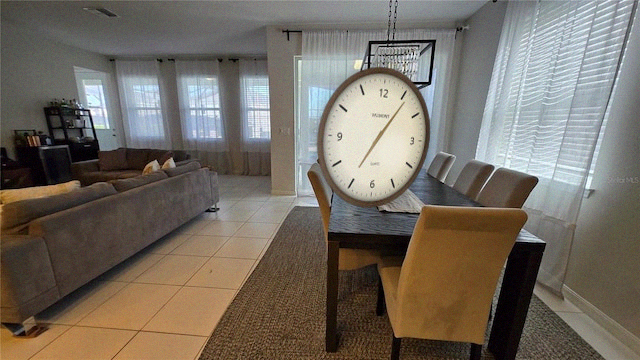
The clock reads 7,06
